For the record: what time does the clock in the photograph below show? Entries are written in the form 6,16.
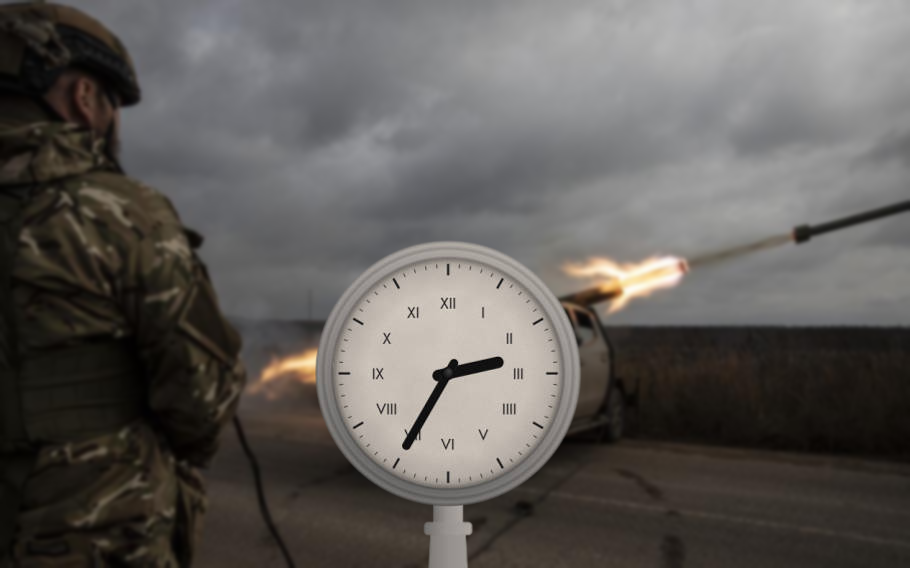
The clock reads 2,35
